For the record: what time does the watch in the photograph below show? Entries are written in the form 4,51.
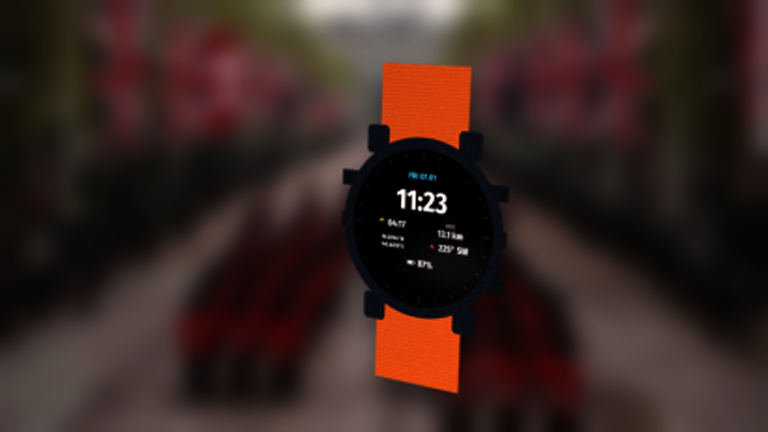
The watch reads 11,23
